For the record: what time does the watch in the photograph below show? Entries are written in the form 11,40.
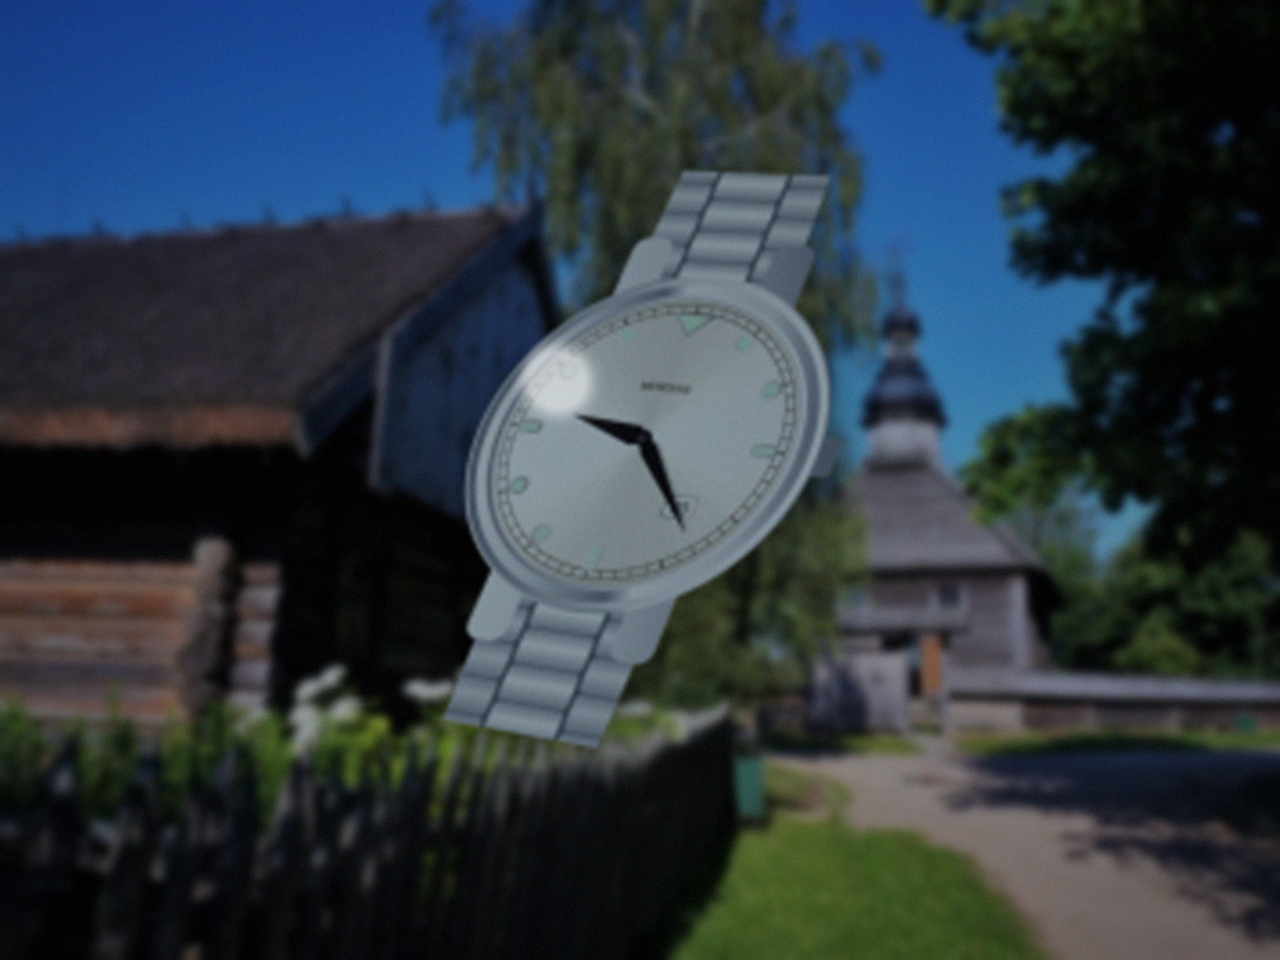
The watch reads 9,23
